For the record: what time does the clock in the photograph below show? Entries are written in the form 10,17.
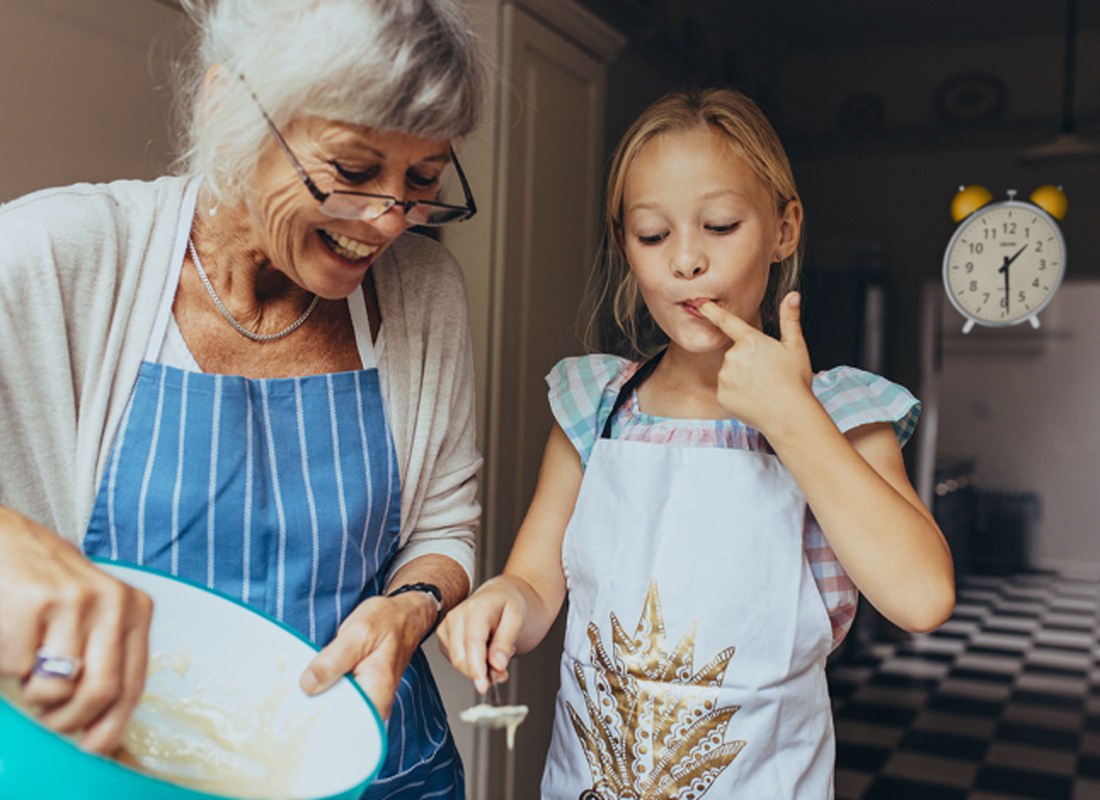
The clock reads 1,29
